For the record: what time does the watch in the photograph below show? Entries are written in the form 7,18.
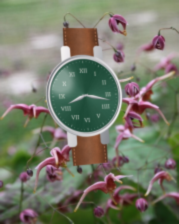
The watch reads 8,17
